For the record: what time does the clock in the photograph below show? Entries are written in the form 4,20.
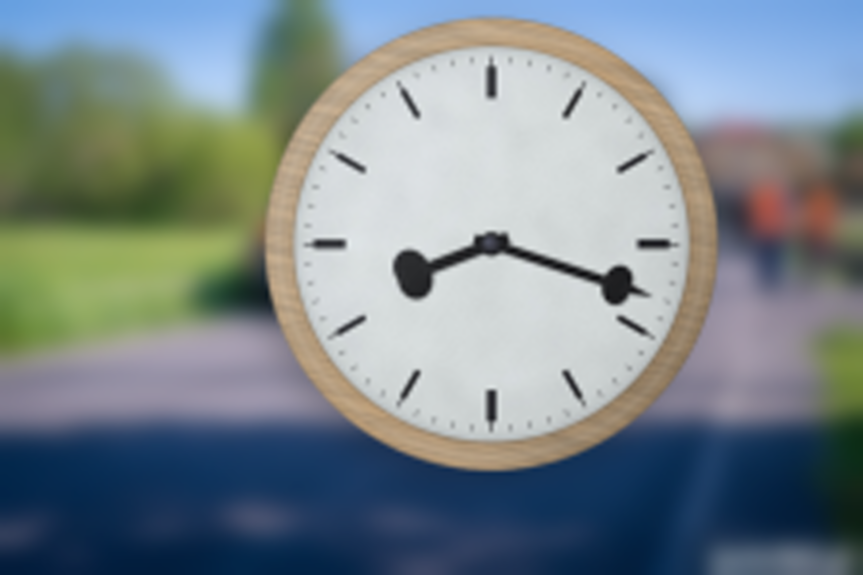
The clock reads 8,18
